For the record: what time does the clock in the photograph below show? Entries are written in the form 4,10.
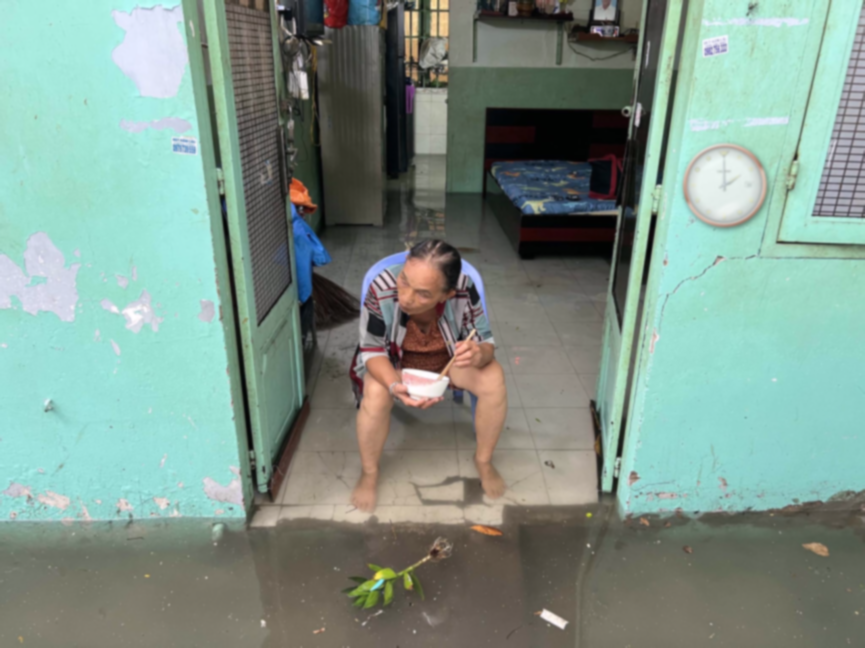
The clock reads 2,00
